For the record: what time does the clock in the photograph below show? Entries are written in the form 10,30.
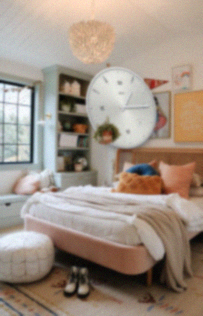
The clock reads 1,15
